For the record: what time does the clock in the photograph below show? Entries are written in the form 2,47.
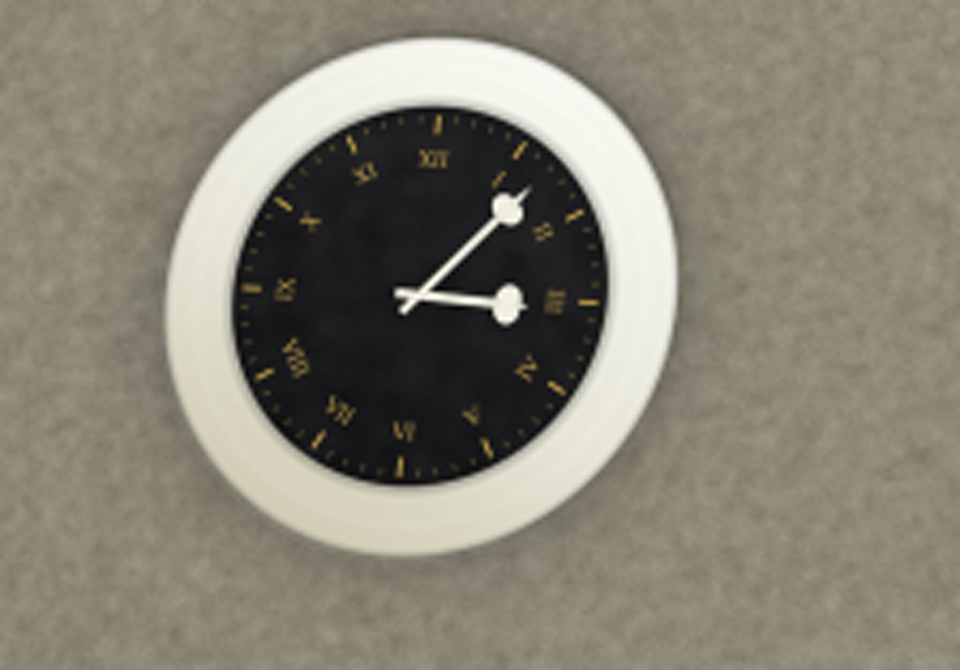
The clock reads 3,07
